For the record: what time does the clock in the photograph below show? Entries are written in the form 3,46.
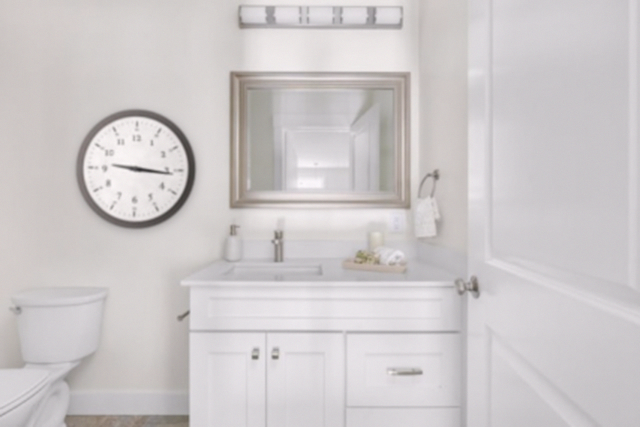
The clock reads 9,16
